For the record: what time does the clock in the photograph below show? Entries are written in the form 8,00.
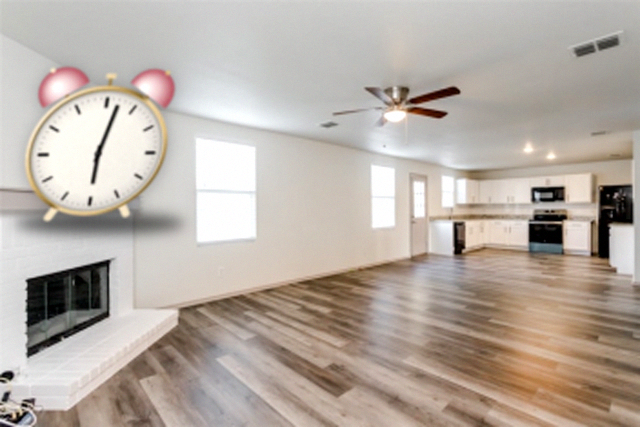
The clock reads 6,02
